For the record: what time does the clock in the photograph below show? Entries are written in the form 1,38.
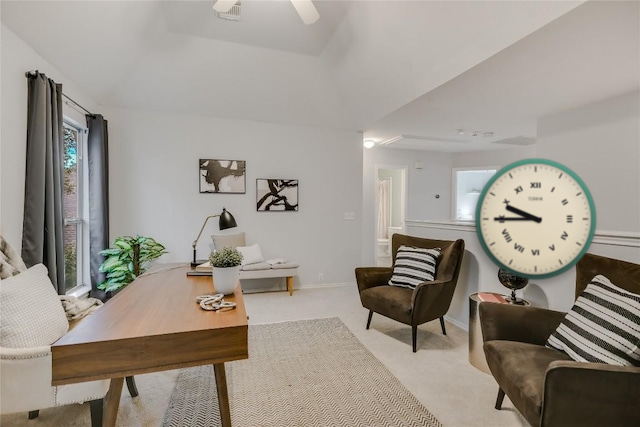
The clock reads 9,45
